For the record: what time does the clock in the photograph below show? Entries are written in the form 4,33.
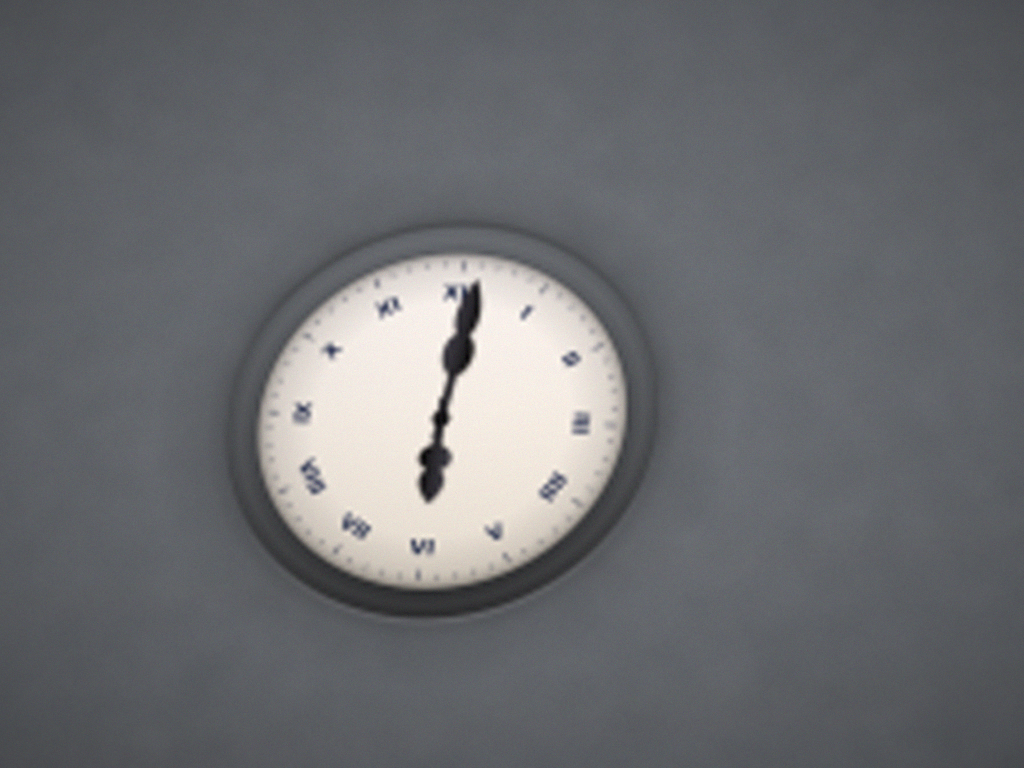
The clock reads 6,01
